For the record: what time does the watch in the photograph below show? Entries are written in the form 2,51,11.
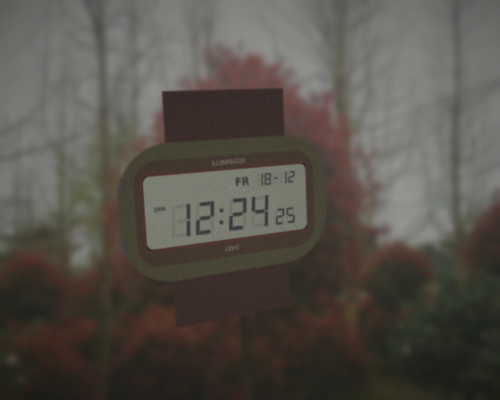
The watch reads 12,24,25
